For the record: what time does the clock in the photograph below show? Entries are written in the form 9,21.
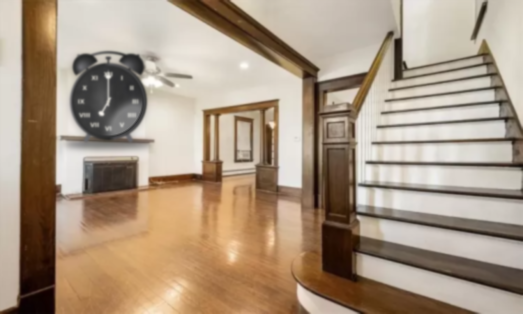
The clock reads 7,00
